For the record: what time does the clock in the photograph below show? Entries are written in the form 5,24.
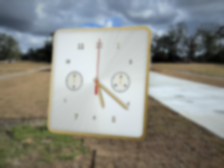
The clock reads 5,21
